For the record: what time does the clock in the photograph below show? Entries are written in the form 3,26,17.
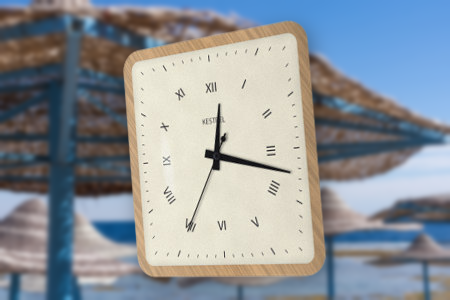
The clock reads 12,17,35
